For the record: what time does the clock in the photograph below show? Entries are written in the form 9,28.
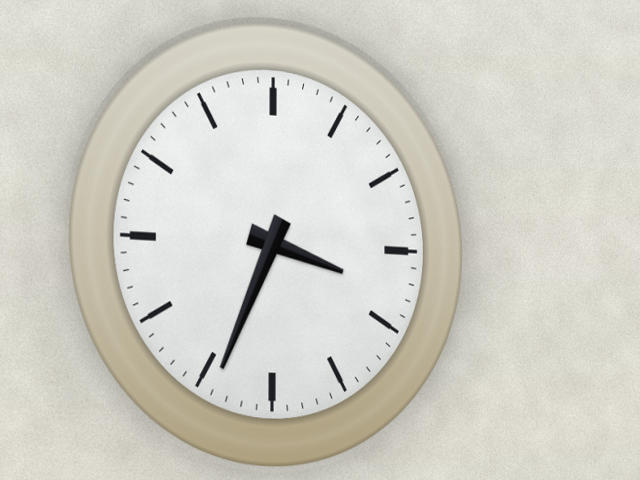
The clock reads 3,34
